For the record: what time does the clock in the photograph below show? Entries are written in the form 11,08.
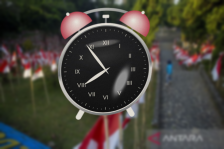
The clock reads 7,54
